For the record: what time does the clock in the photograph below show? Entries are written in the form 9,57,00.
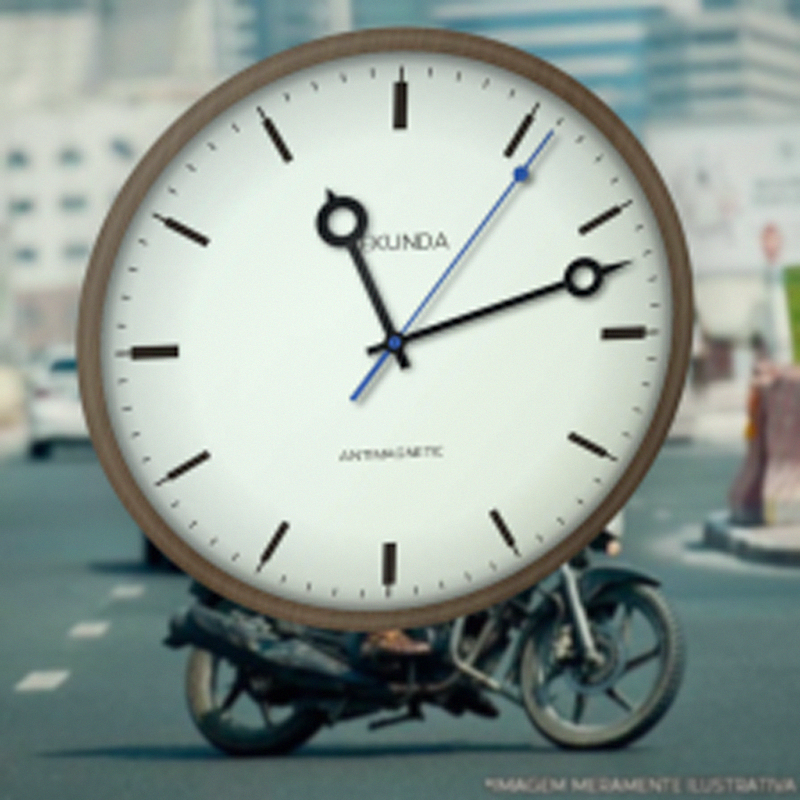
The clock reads 11,12,06
